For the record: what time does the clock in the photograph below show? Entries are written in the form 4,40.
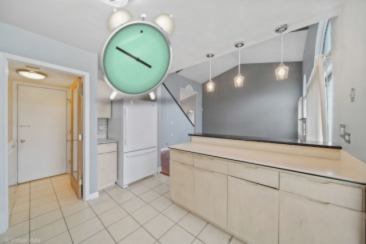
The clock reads 3,49
